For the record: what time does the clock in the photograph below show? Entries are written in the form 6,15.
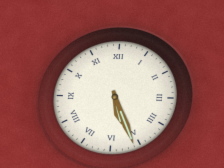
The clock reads 5,26
